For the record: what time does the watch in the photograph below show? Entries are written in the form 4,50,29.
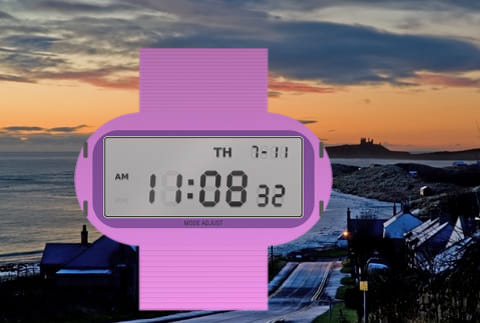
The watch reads 11,08,32
